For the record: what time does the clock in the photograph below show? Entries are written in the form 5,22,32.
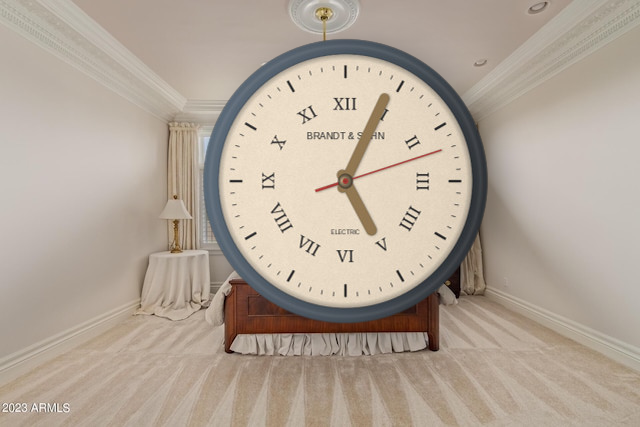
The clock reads 5,04,12
